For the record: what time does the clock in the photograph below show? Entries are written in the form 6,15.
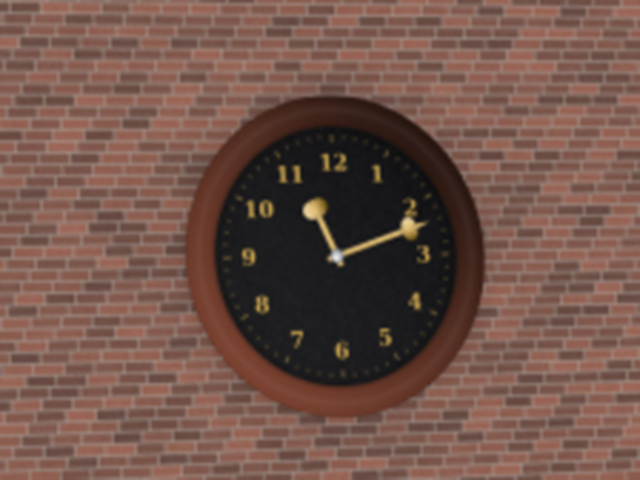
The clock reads 11,12
